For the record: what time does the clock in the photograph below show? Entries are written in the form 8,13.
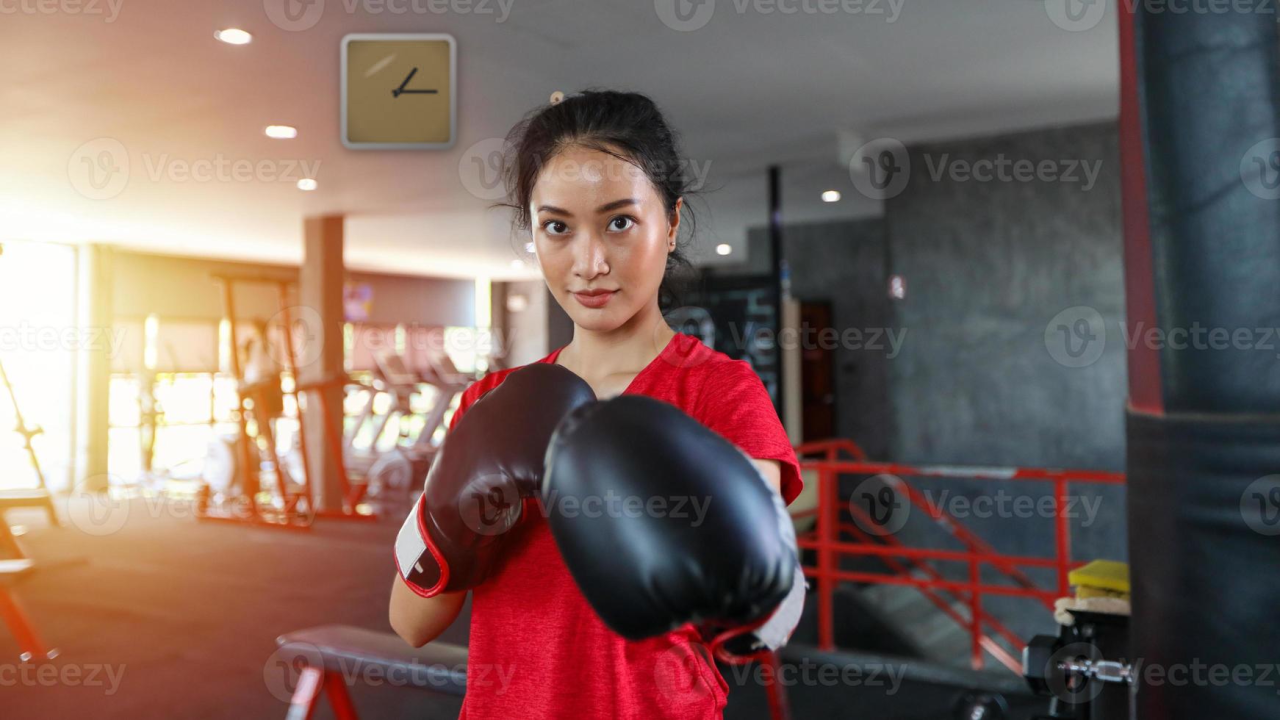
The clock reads 1,15
